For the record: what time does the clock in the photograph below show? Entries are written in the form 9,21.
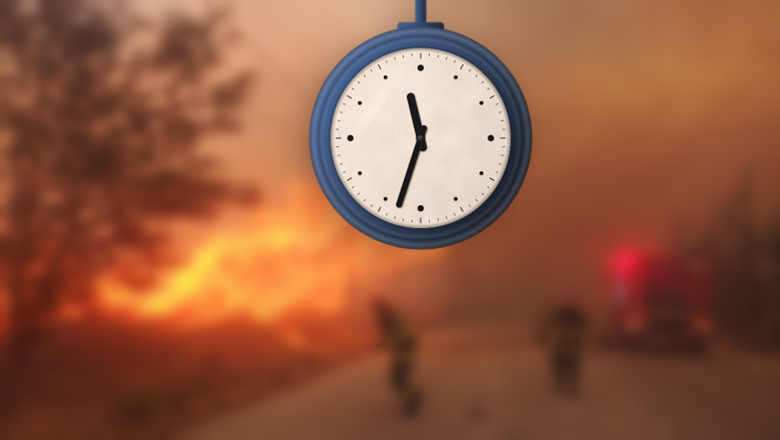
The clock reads 11,33
